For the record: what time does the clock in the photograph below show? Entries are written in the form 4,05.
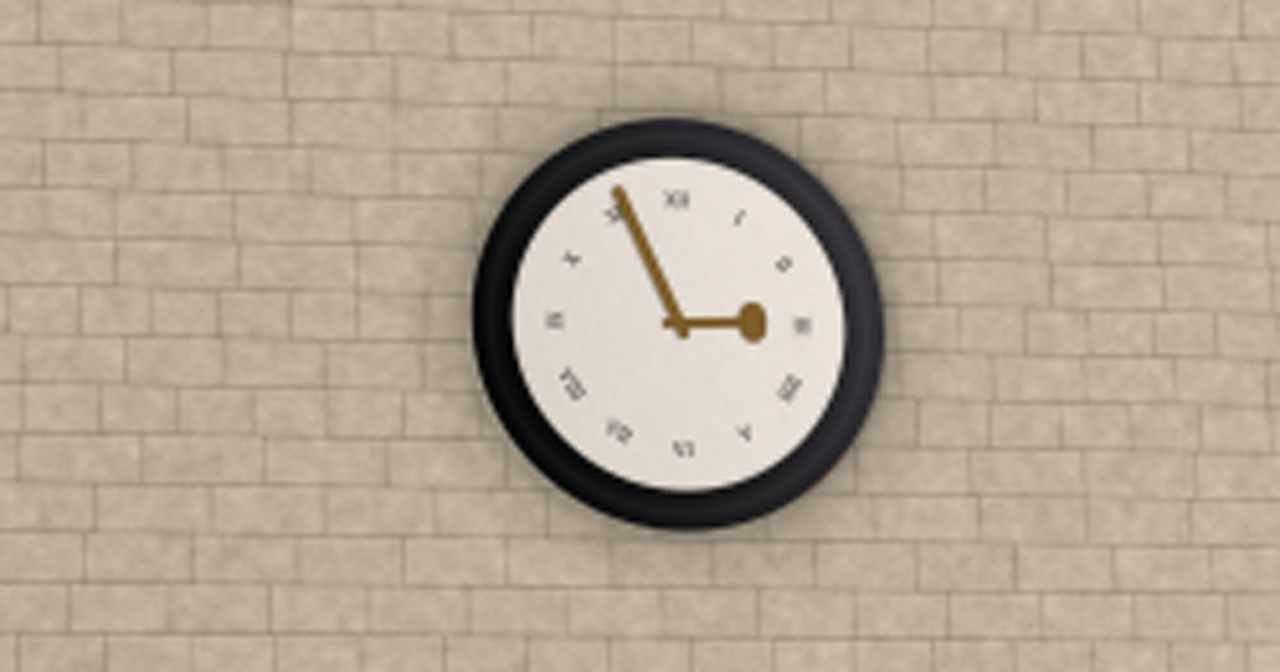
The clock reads 2,56
